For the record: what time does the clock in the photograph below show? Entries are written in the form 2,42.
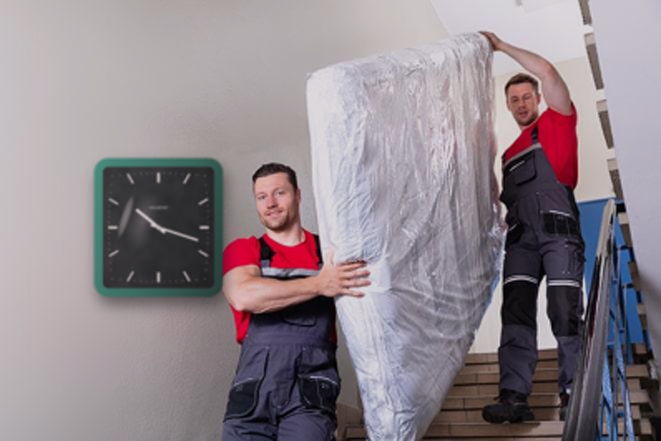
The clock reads 10,18
